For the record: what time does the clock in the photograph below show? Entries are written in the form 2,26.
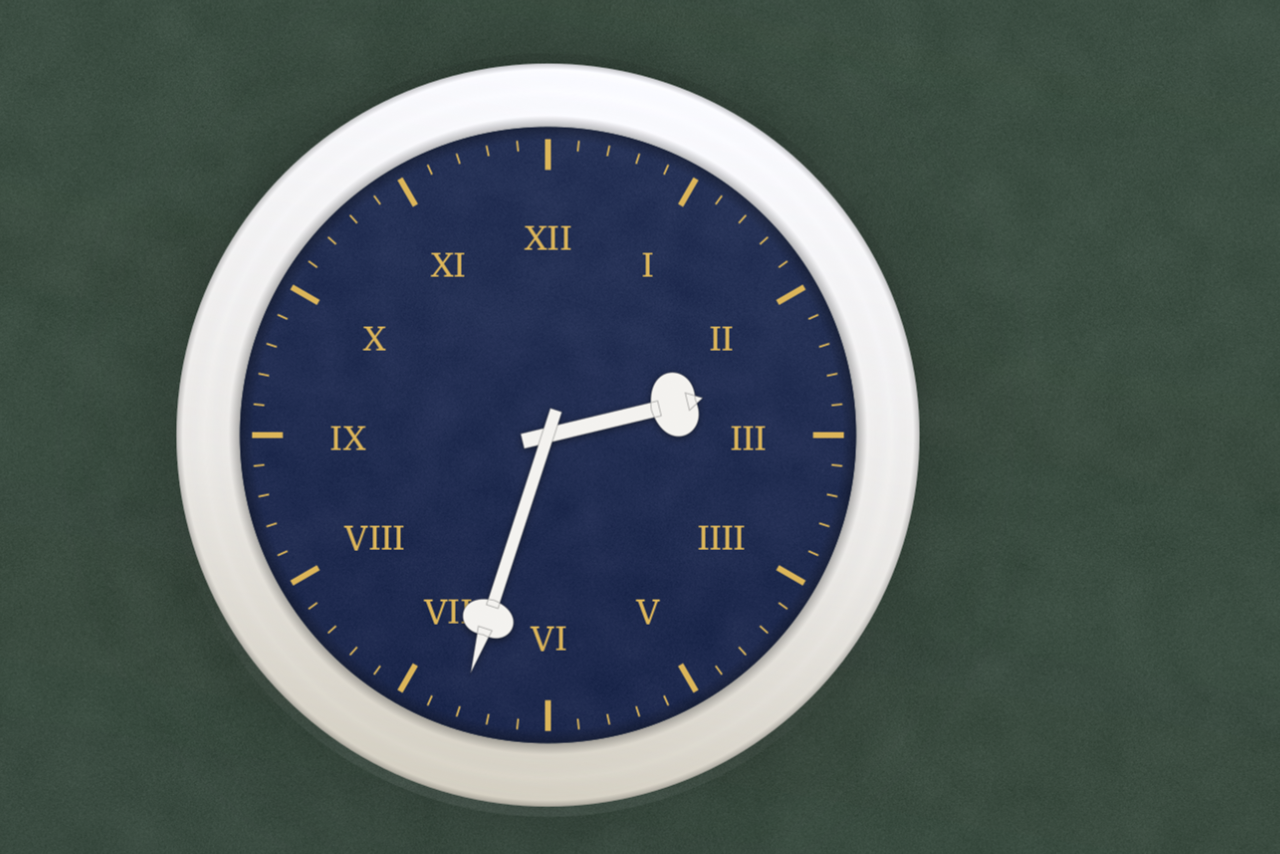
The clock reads 2,33
